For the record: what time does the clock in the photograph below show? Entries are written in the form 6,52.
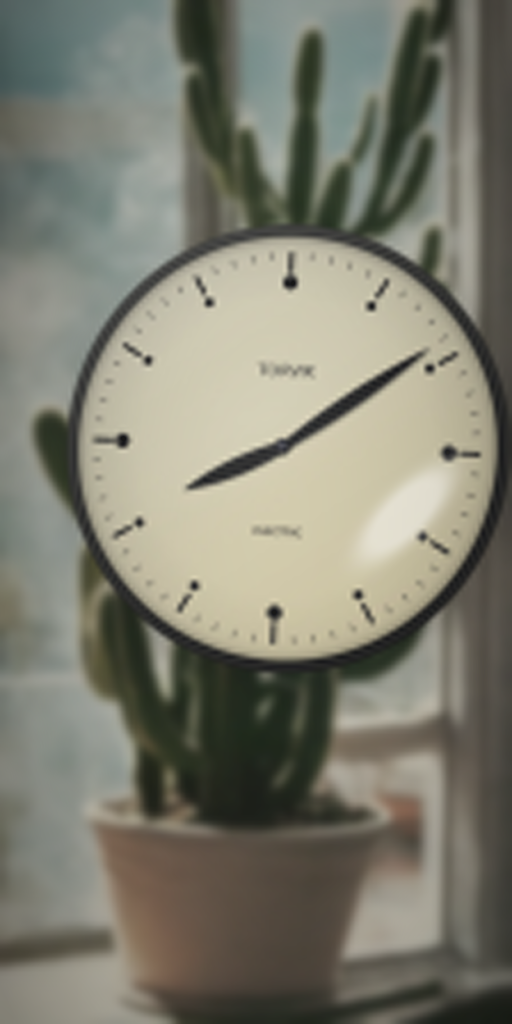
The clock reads 8,09
